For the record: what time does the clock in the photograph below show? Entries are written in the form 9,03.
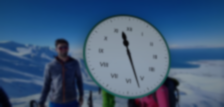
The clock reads 11,27
